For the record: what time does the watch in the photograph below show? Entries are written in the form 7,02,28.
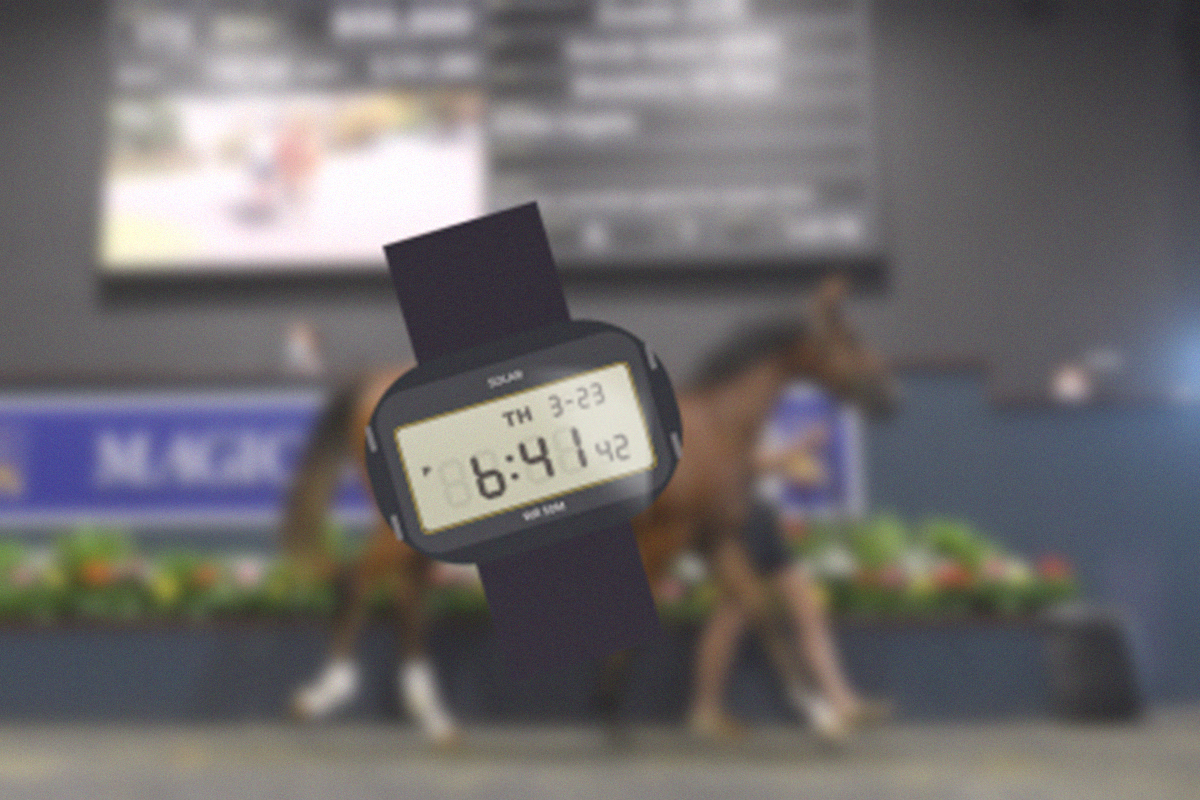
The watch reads 6,41,42
